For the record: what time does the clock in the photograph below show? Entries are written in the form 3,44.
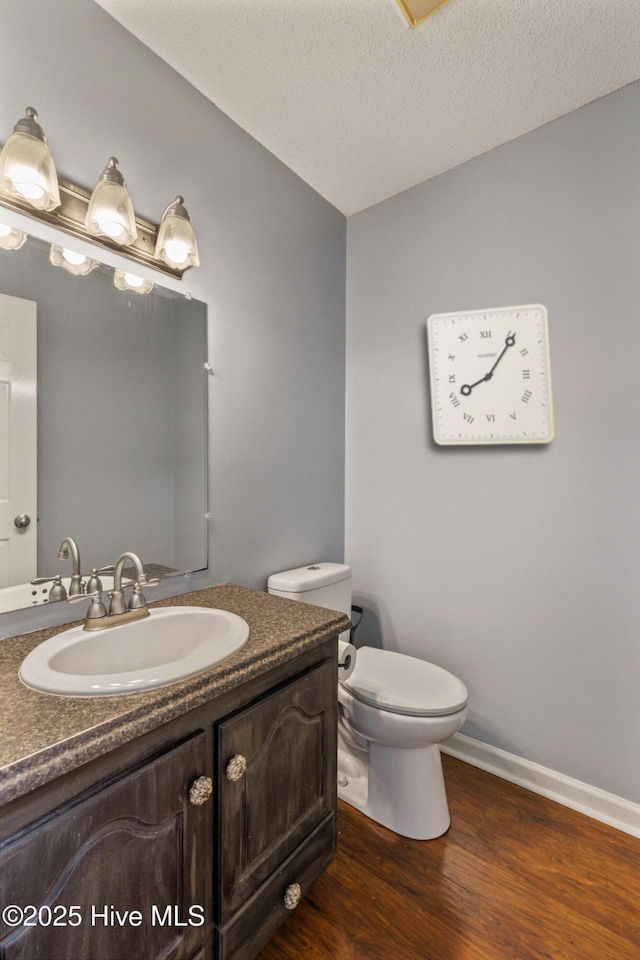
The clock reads 8,06
